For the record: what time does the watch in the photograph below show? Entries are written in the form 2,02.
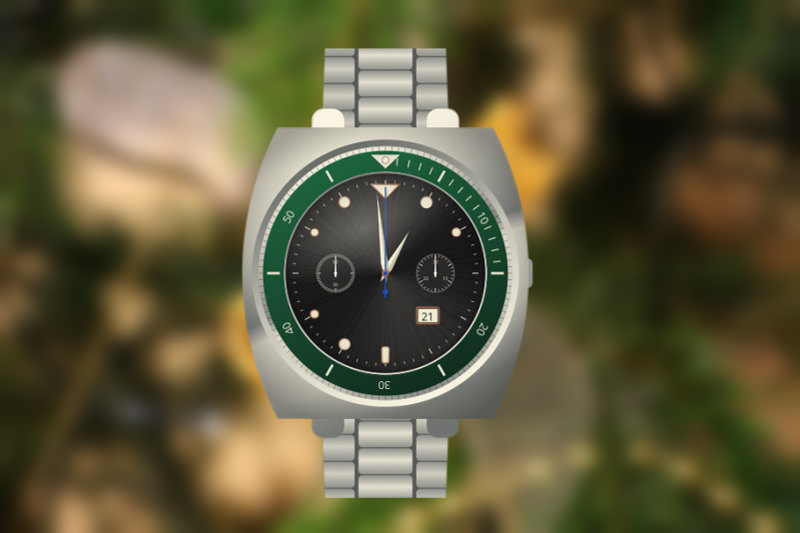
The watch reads 12,59
